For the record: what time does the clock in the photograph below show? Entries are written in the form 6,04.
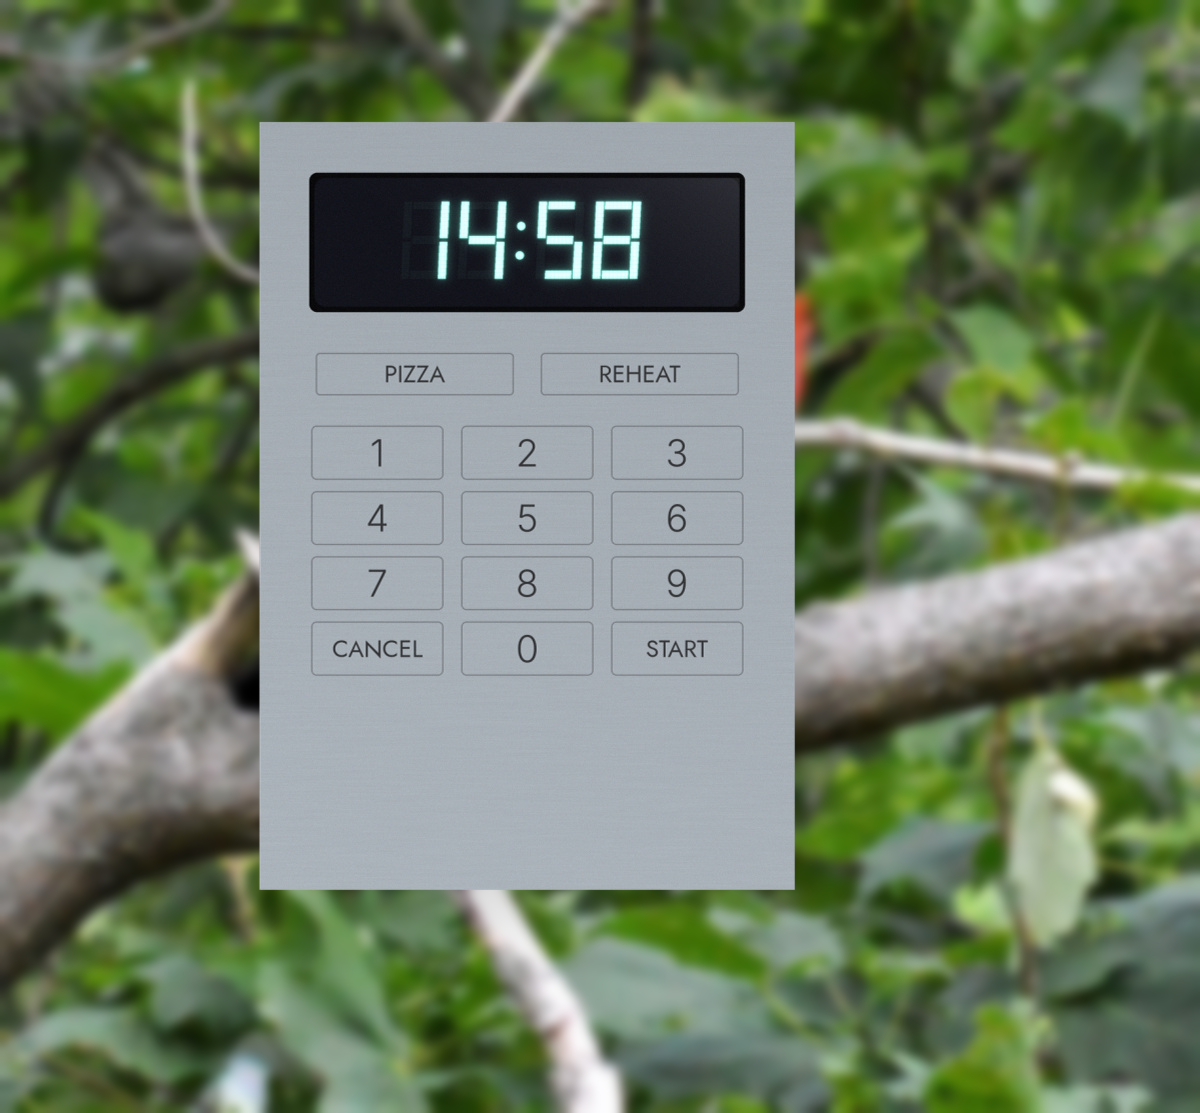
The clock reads 14,58
